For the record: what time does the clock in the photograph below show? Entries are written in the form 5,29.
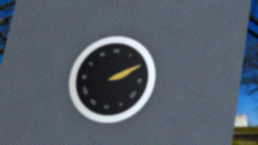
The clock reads 2,10
